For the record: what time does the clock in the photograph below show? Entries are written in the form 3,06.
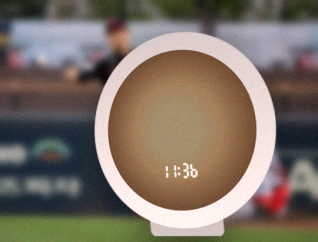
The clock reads 11,36
